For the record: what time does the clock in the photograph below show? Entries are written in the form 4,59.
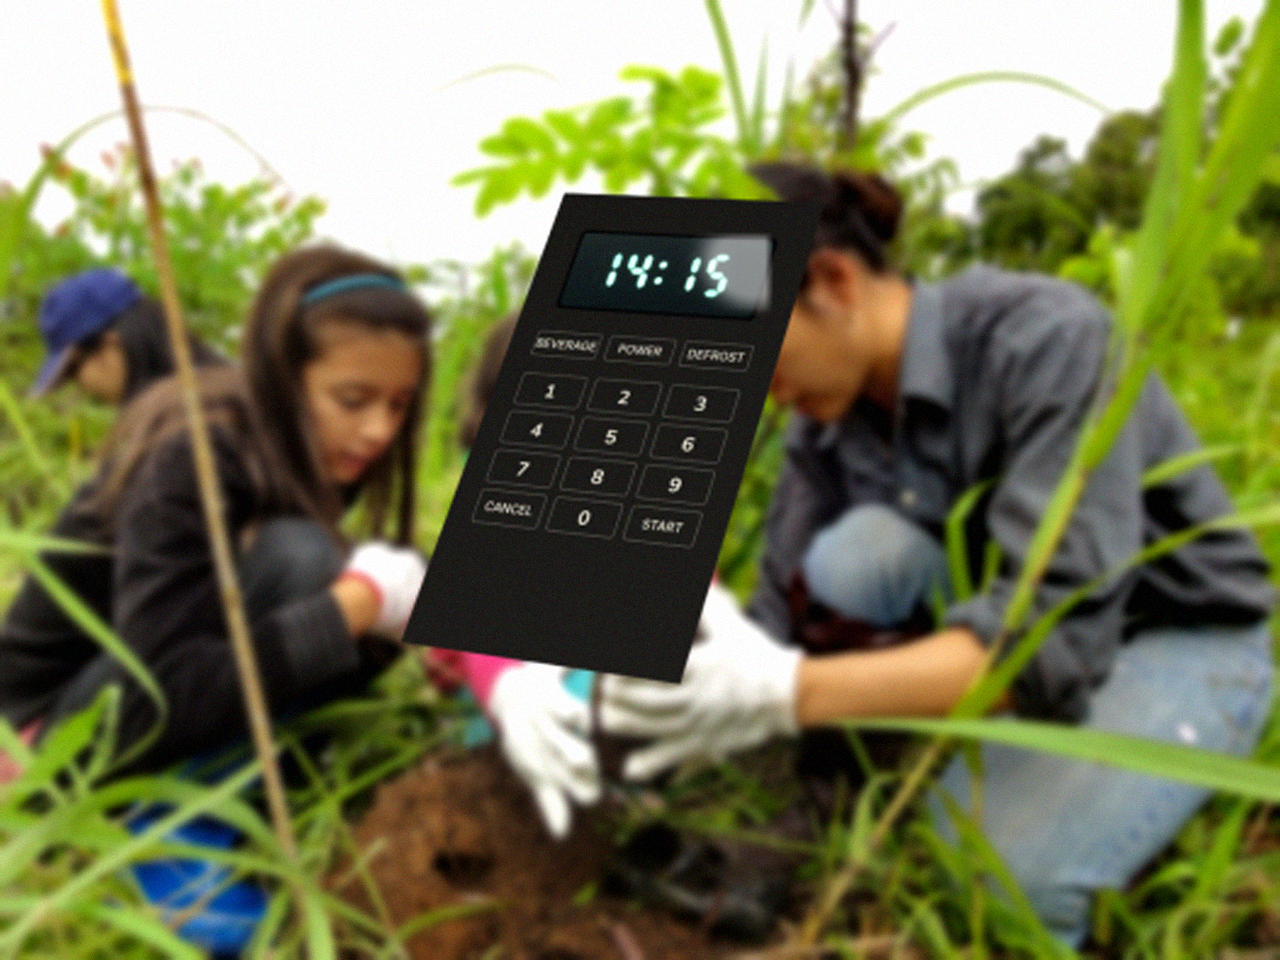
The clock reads 14,15
